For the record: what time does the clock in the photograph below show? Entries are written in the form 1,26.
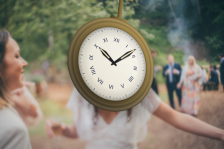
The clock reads 10,08
